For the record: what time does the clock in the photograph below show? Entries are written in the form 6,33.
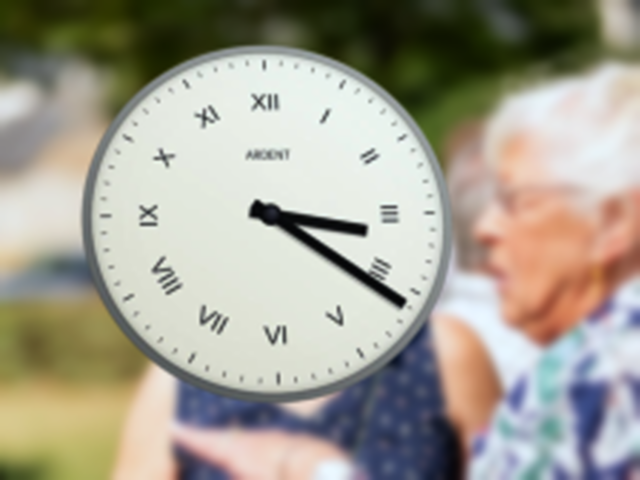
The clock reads 3,21
